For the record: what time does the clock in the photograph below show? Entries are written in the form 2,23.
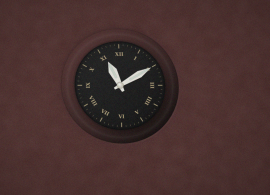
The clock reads 11,10
